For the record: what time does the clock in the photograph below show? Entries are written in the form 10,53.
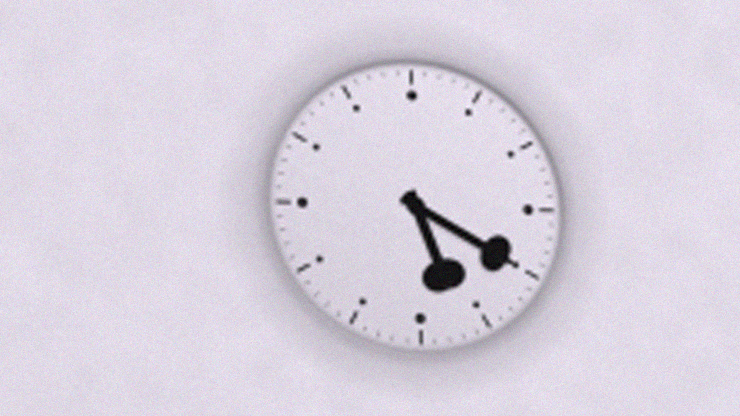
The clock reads 5,20
